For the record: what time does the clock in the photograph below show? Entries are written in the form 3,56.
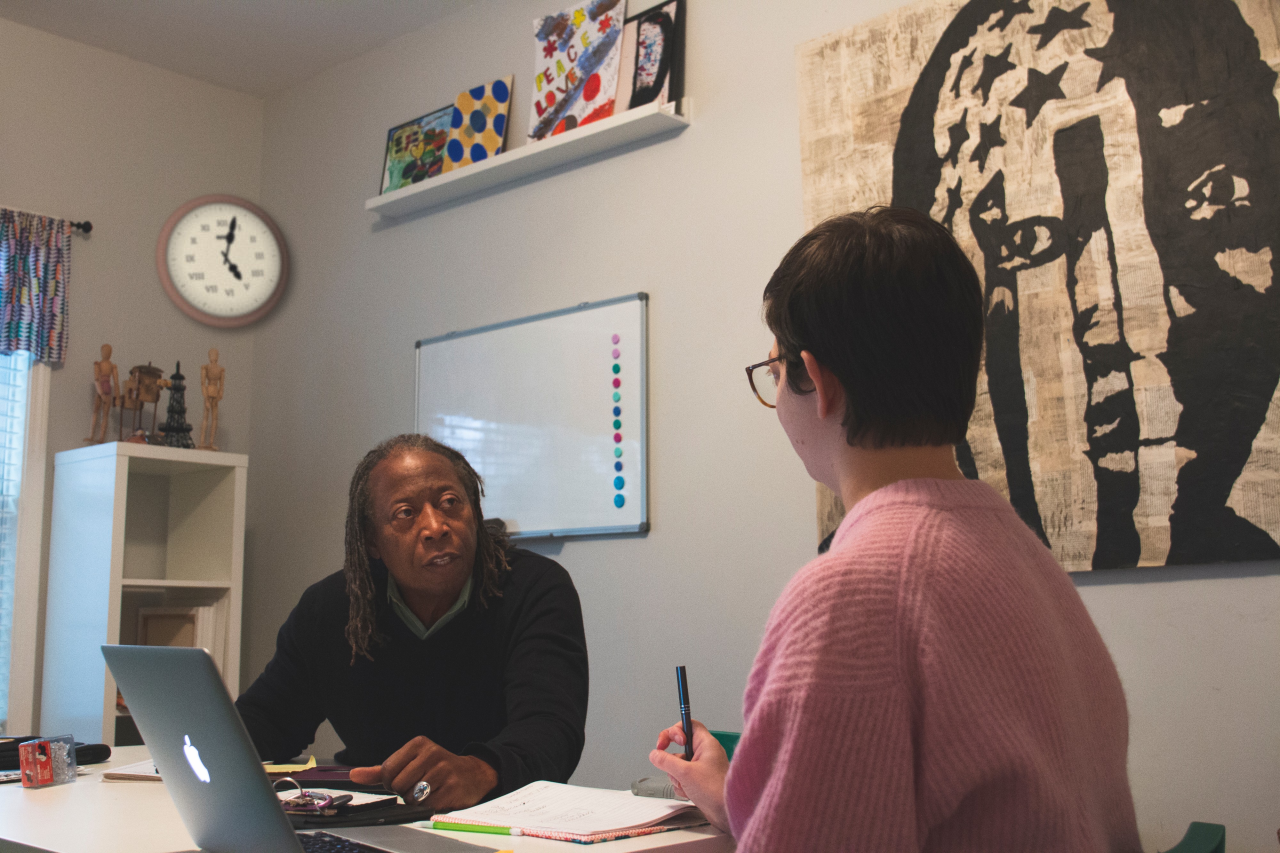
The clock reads 5,03
